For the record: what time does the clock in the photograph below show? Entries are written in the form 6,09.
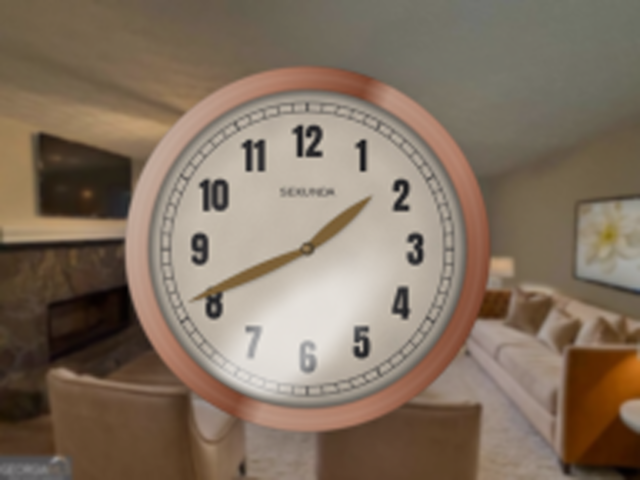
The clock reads 1,41
